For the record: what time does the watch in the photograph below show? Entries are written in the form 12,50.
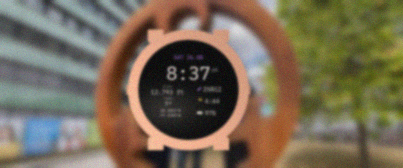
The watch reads 8,37
